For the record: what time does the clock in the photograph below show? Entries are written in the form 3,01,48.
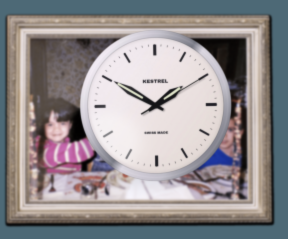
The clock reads 1,50,10
